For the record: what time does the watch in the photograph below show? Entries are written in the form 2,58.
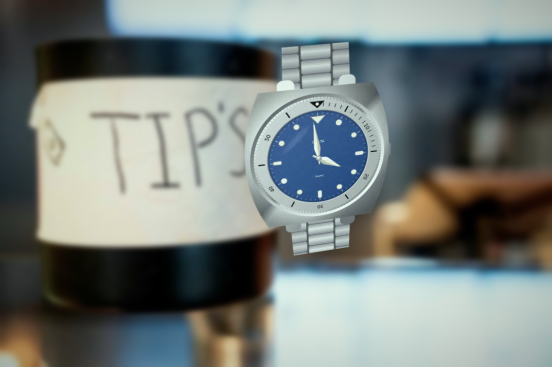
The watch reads 3,59
